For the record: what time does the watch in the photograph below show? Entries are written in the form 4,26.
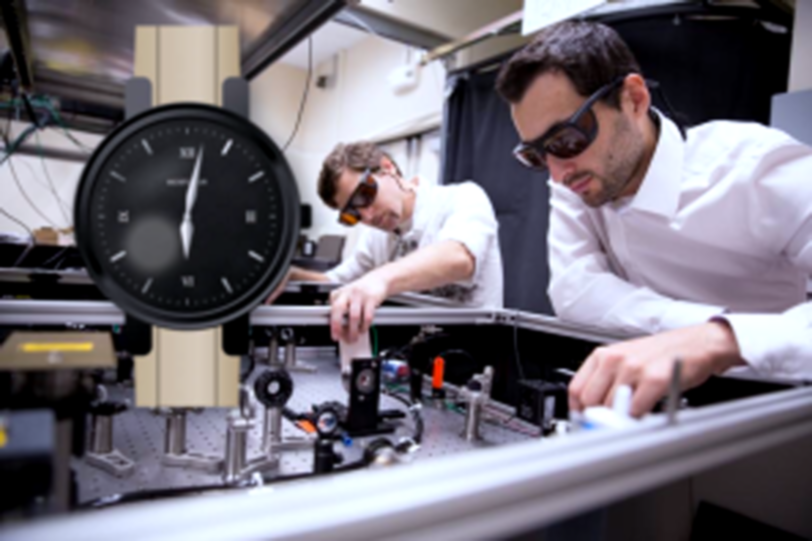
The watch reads 6,02
